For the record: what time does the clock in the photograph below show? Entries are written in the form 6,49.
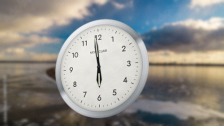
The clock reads 5,59
